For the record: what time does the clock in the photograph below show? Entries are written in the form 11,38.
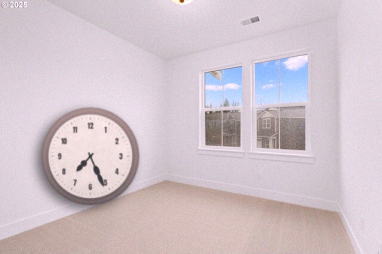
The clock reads 7,26
